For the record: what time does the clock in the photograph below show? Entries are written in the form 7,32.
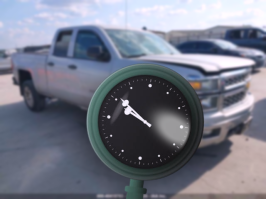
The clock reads 9,51
